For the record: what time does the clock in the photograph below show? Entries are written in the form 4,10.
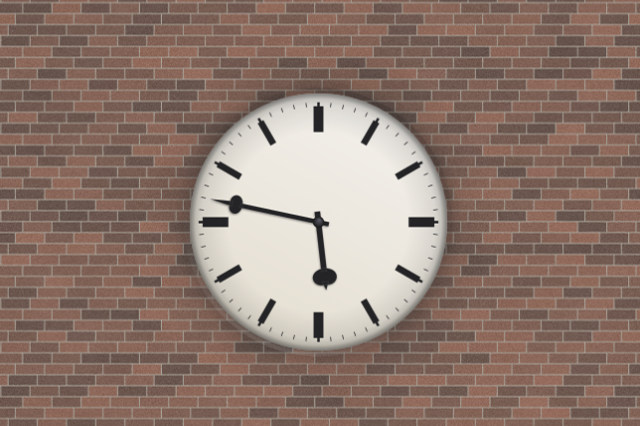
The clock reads 5,47
